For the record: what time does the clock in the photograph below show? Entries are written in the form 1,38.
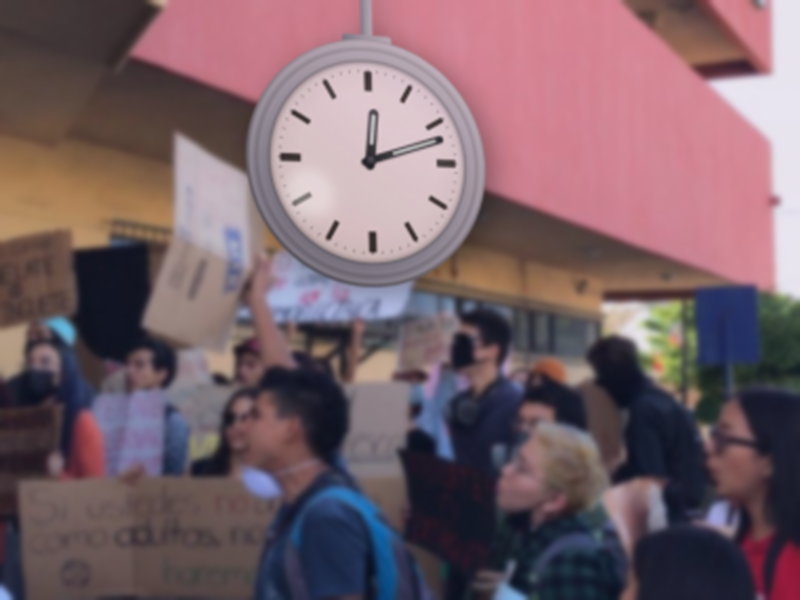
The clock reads 12,12
